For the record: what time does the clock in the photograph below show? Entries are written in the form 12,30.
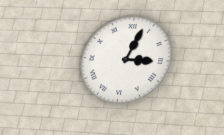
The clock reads 3,03
